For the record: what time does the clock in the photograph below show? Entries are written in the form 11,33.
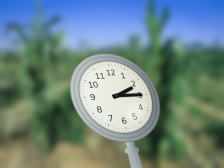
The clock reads 2,15
